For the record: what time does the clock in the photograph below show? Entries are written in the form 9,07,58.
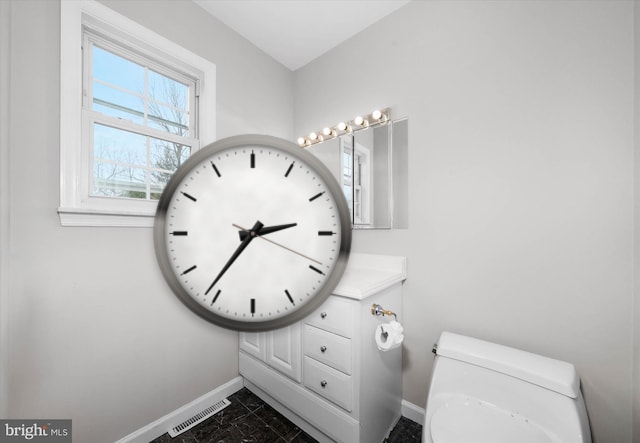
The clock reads 2,36,19
